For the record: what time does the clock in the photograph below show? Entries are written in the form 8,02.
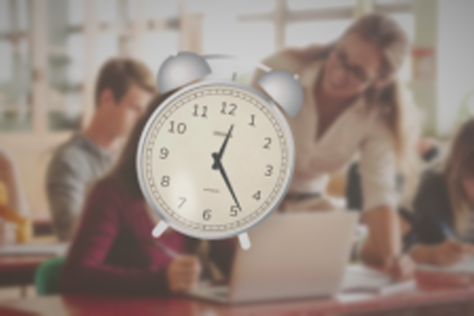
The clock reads 12,24
